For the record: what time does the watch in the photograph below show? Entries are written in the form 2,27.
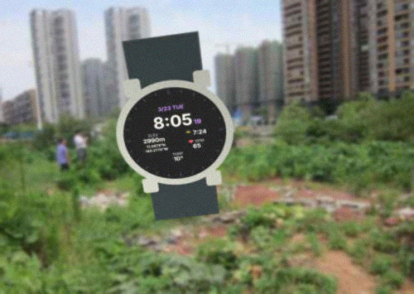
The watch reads 8,05
